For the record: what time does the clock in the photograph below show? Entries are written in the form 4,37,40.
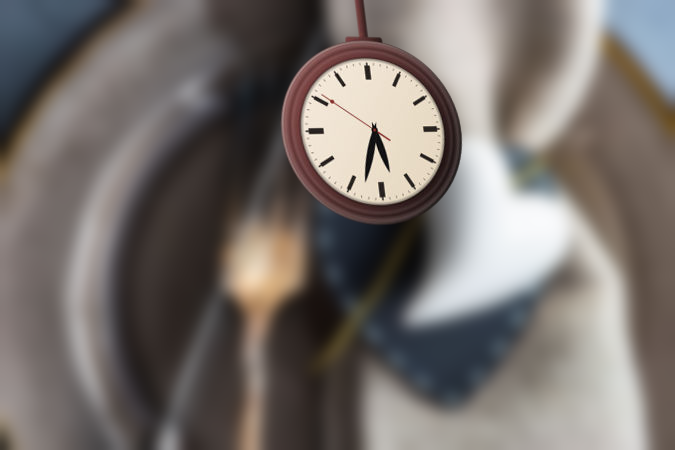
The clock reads 5,32,51
